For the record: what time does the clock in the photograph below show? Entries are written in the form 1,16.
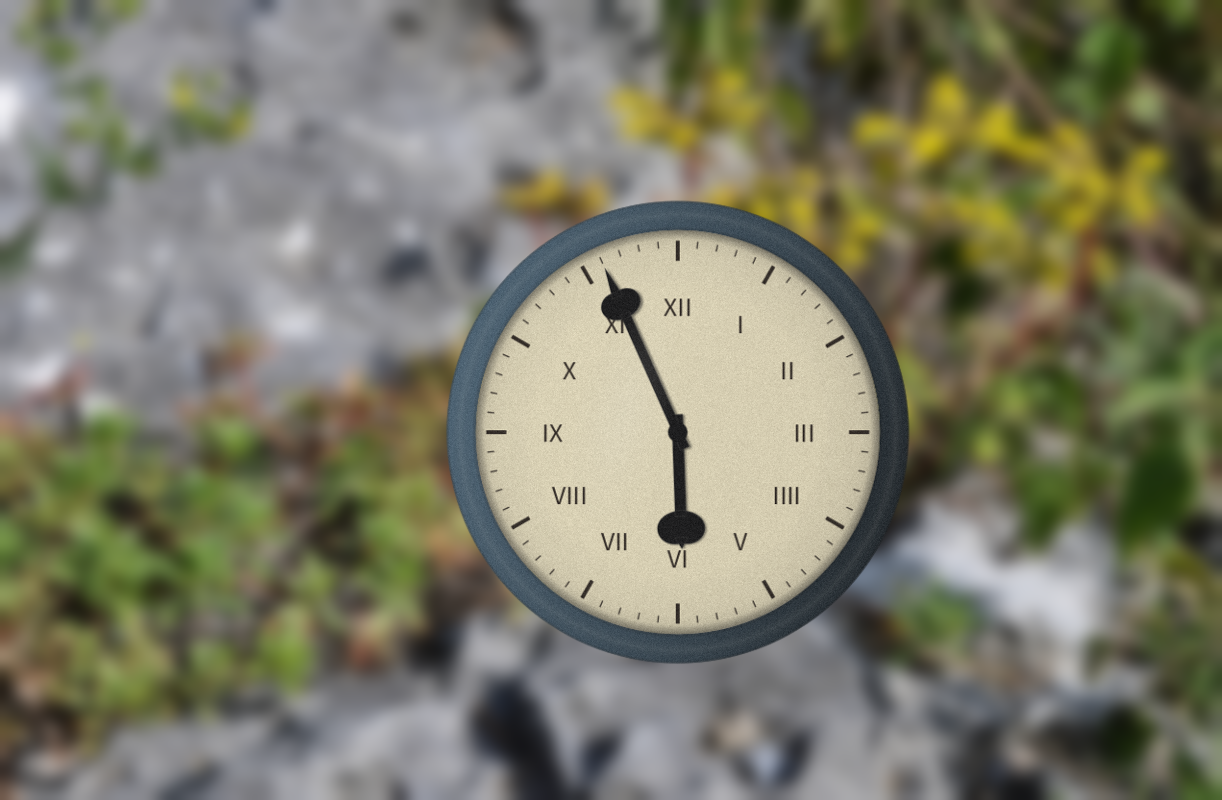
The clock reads 5,56
